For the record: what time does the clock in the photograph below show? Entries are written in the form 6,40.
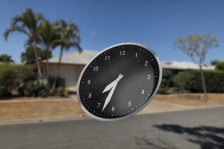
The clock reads 7,33
